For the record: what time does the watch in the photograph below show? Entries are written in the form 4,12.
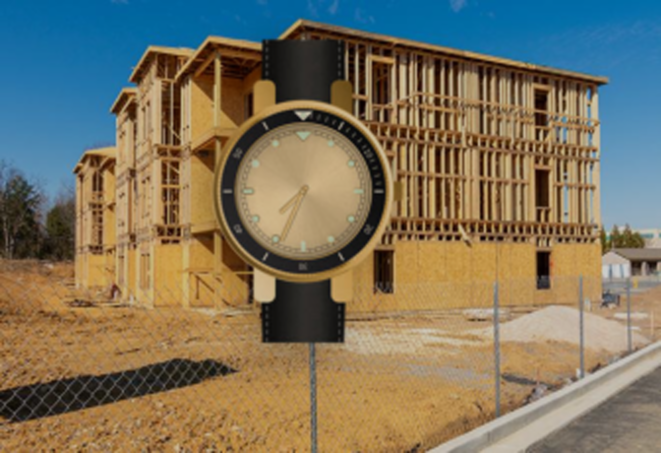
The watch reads 7,34
